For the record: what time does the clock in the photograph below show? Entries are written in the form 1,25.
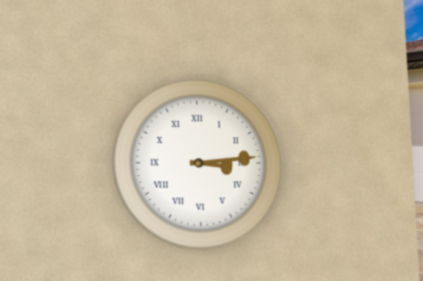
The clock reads 3,14
